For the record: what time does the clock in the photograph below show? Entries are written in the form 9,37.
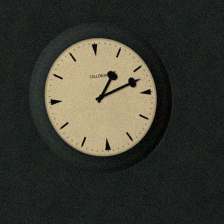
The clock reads 1,12
